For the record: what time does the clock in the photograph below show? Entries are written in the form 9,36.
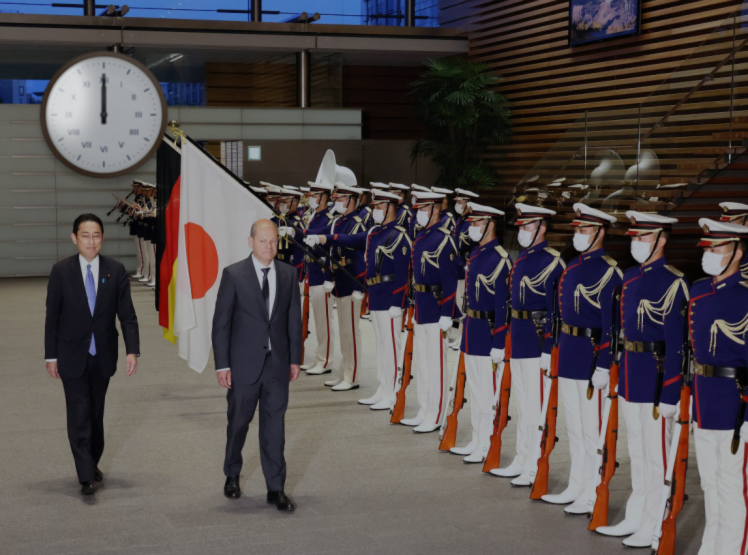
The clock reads 12,00
